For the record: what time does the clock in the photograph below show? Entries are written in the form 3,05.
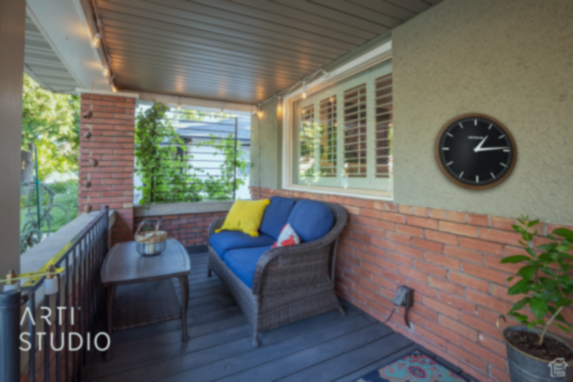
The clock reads 1,14
